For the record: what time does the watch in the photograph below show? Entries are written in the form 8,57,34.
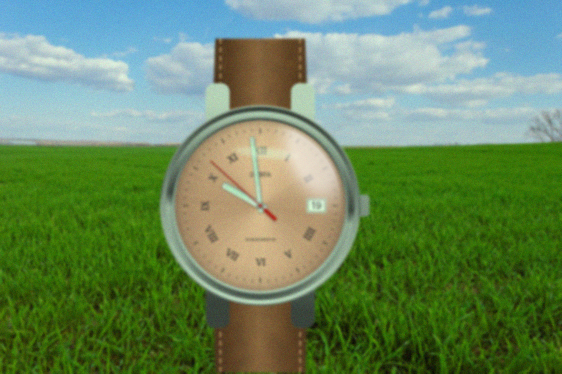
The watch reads 9,58,52
